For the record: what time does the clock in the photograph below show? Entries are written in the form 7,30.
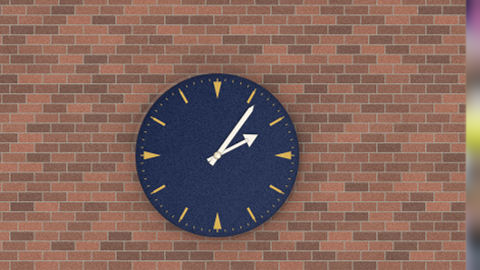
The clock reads 2,06
